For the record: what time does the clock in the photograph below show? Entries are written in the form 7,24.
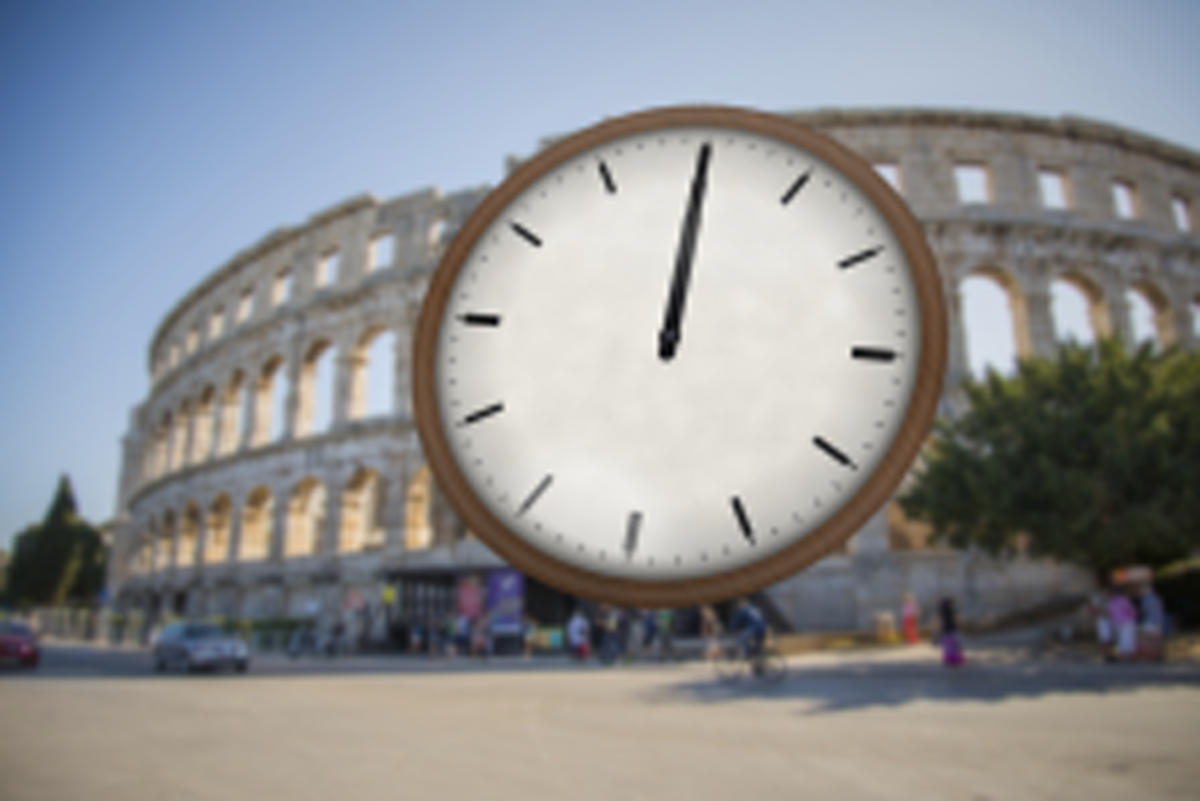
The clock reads 12,00
